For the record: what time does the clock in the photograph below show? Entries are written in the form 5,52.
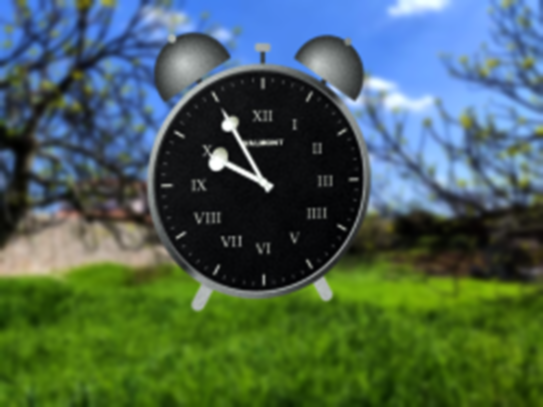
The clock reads 9,55
